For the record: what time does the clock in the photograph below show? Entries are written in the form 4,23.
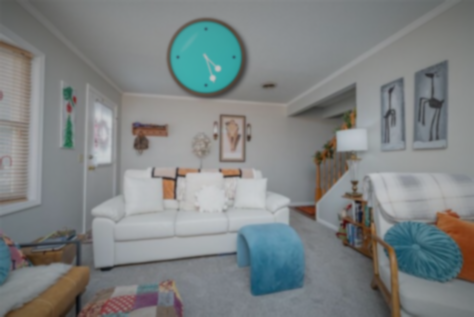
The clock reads 4,27
